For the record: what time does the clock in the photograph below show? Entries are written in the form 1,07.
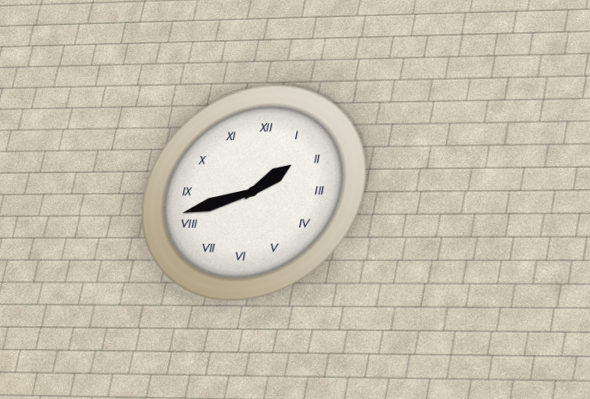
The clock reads 1,42
